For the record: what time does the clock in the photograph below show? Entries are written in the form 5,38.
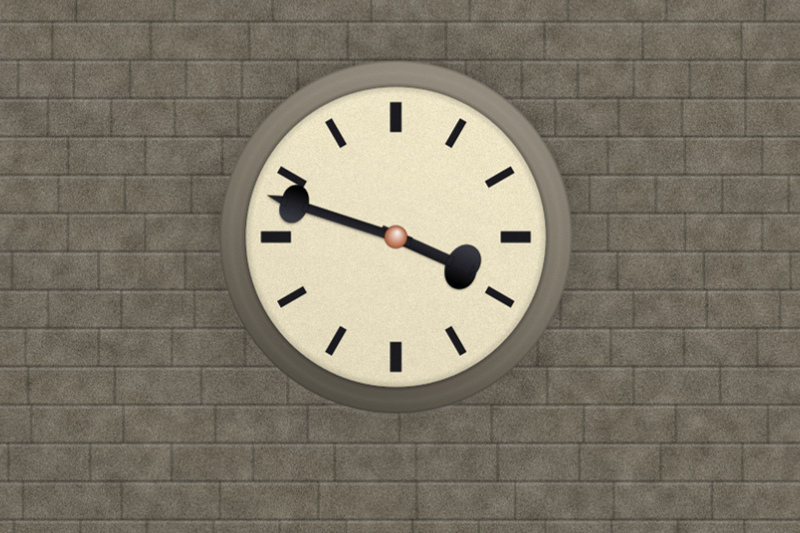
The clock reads 3,48
